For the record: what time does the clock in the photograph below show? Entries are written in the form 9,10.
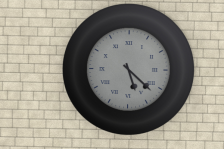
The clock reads 5,22
